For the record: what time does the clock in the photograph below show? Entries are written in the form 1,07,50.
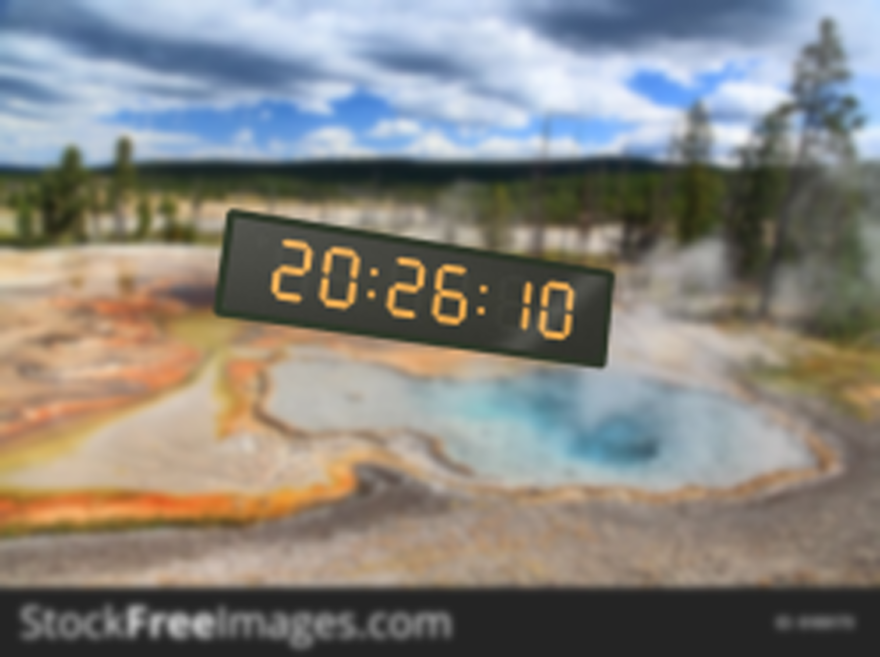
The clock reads 20,26,10
